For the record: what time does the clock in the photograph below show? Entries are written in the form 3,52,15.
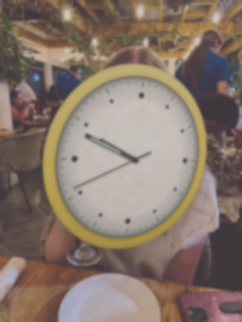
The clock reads 9,48,41
